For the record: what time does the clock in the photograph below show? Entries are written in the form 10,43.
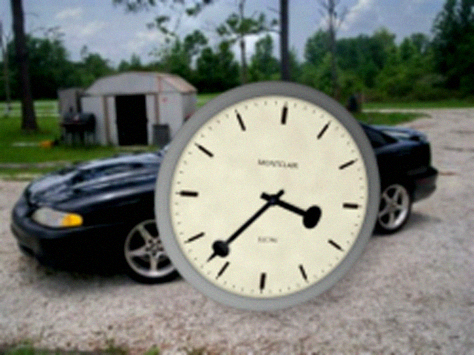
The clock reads 3,37
